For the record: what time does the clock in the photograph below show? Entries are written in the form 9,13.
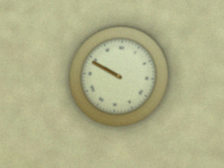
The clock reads 9,49
